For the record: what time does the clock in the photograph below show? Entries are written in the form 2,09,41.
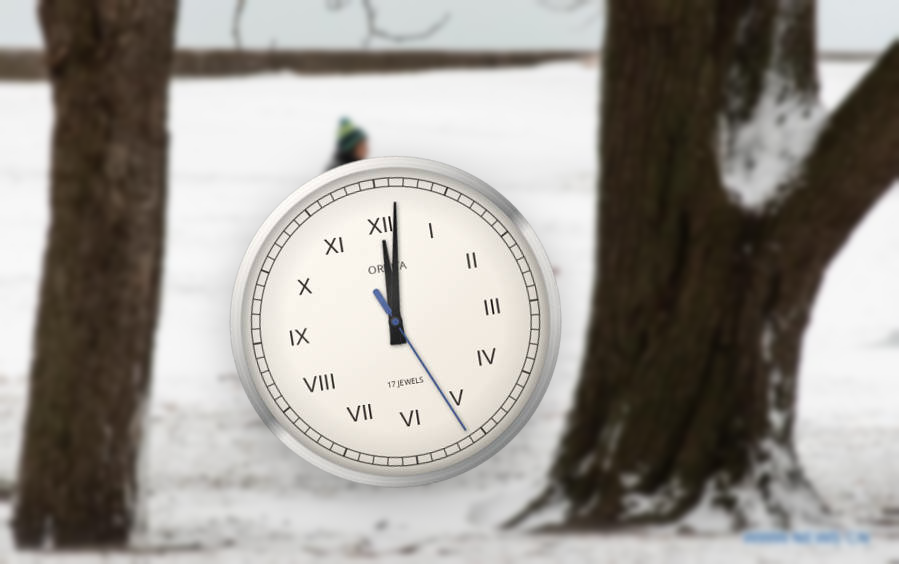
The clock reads 12,01,26
